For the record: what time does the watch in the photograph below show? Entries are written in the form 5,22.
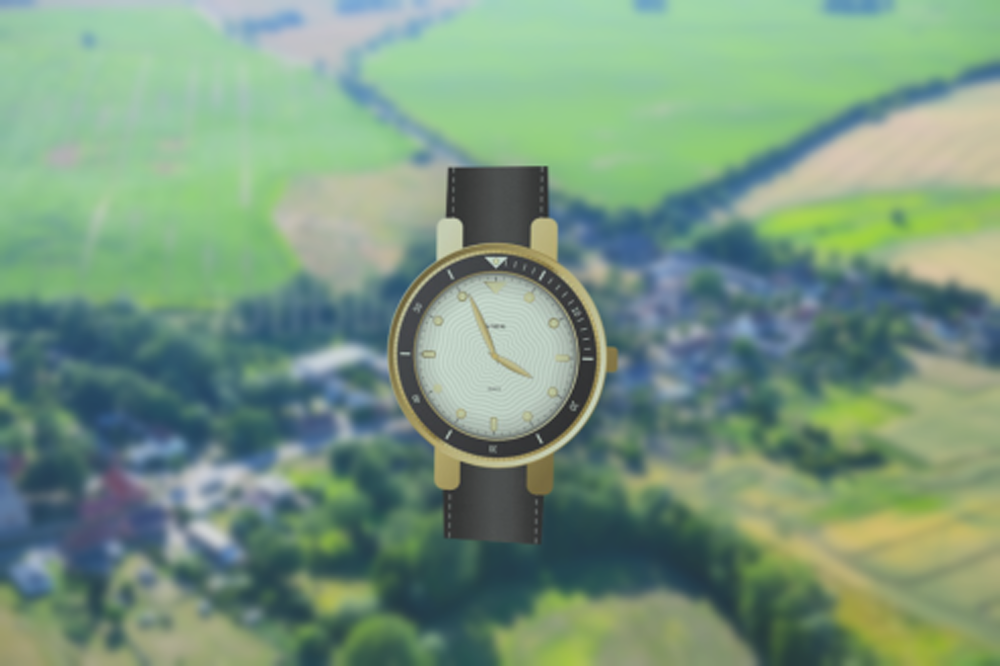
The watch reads 3,56
